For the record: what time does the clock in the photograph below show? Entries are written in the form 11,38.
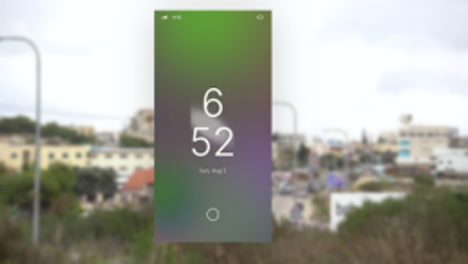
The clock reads 6,52
